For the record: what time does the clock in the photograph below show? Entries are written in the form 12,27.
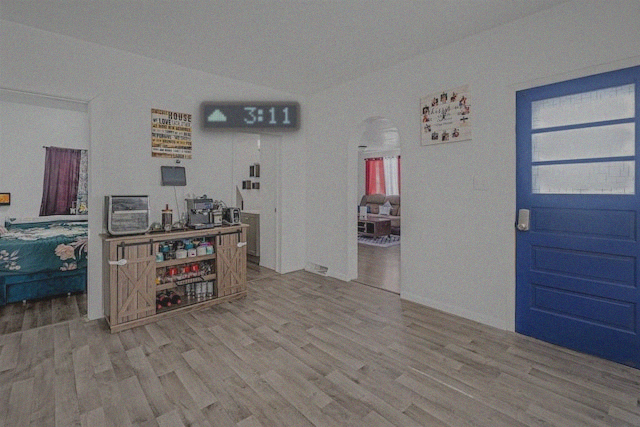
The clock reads 3,11
